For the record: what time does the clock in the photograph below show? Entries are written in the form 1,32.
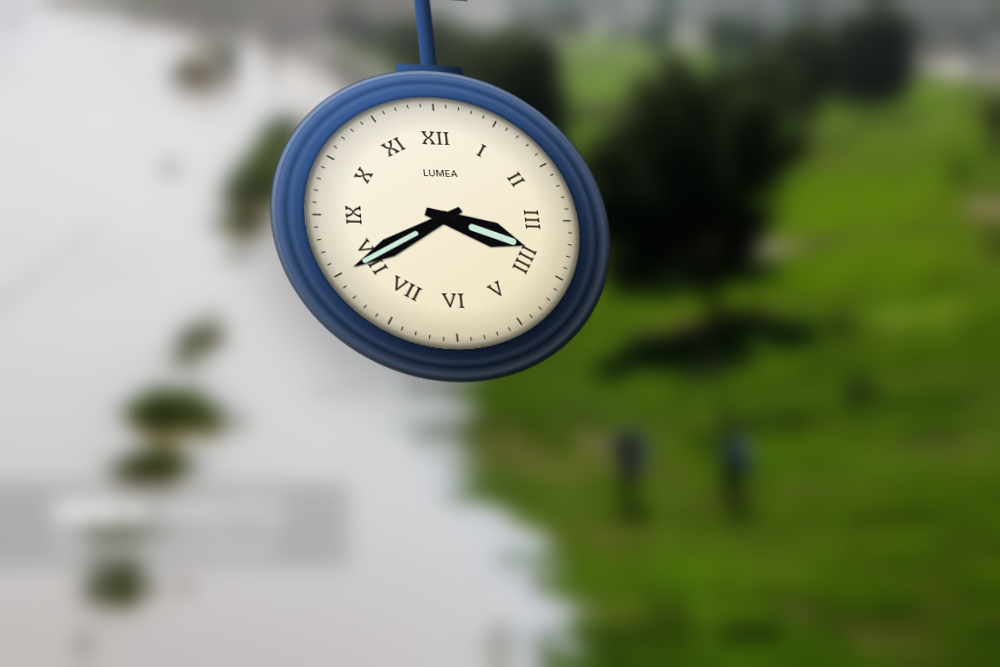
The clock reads 3,40
